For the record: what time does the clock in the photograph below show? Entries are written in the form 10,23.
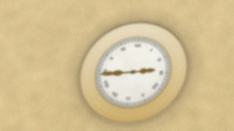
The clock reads 2,44
